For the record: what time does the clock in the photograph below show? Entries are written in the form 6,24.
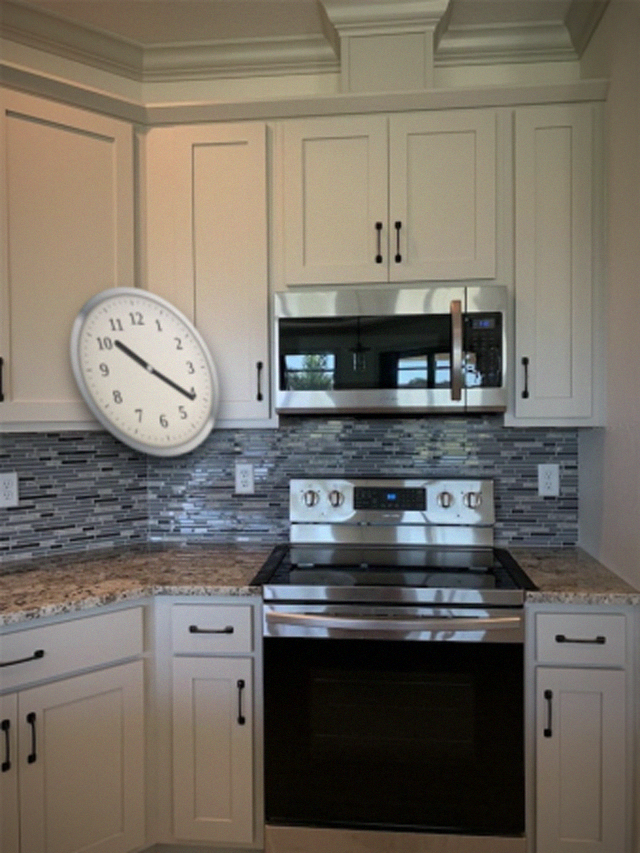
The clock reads 10,21
